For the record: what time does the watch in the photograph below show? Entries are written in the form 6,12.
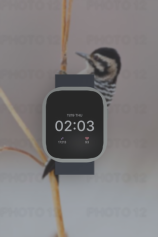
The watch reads 2,03
